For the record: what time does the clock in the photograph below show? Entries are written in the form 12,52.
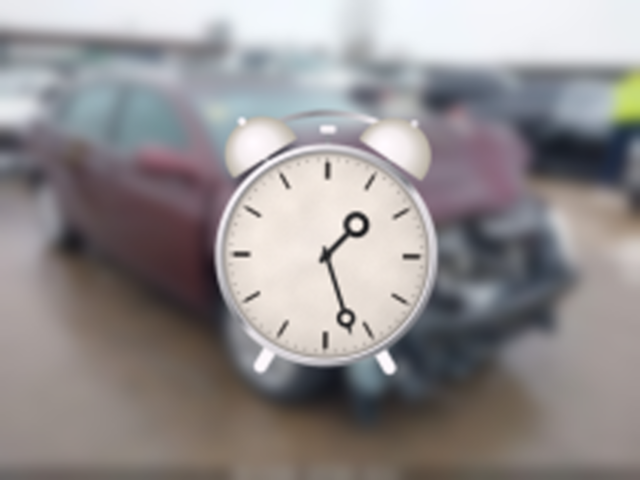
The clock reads 1,27
